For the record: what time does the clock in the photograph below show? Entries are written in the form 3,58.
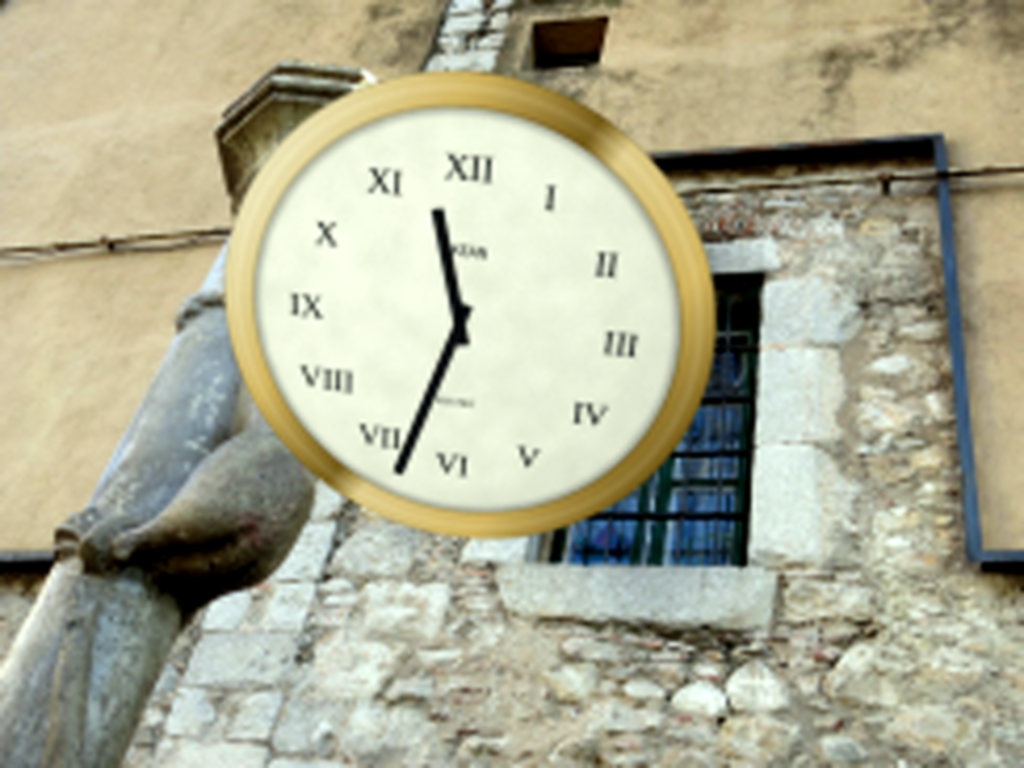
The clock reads 11,33
